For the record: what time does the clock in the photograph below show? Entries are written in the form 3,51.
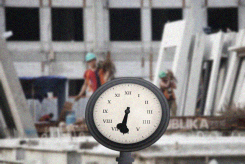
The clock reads 6,31
